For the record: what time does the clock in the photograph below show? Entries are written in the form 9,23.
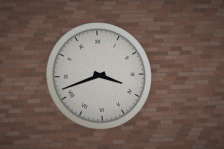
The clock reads 3,42
